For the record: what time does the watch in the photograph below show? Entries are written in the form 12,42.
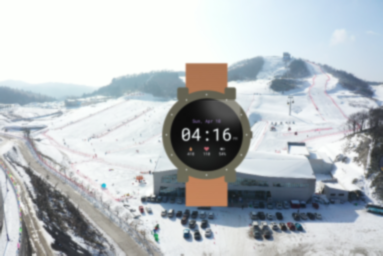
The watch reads 4,16
